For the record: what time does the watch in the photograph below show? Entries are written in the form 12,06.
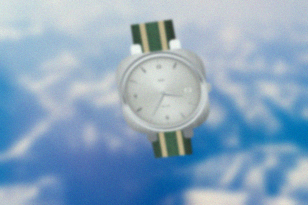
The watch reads 3,35
